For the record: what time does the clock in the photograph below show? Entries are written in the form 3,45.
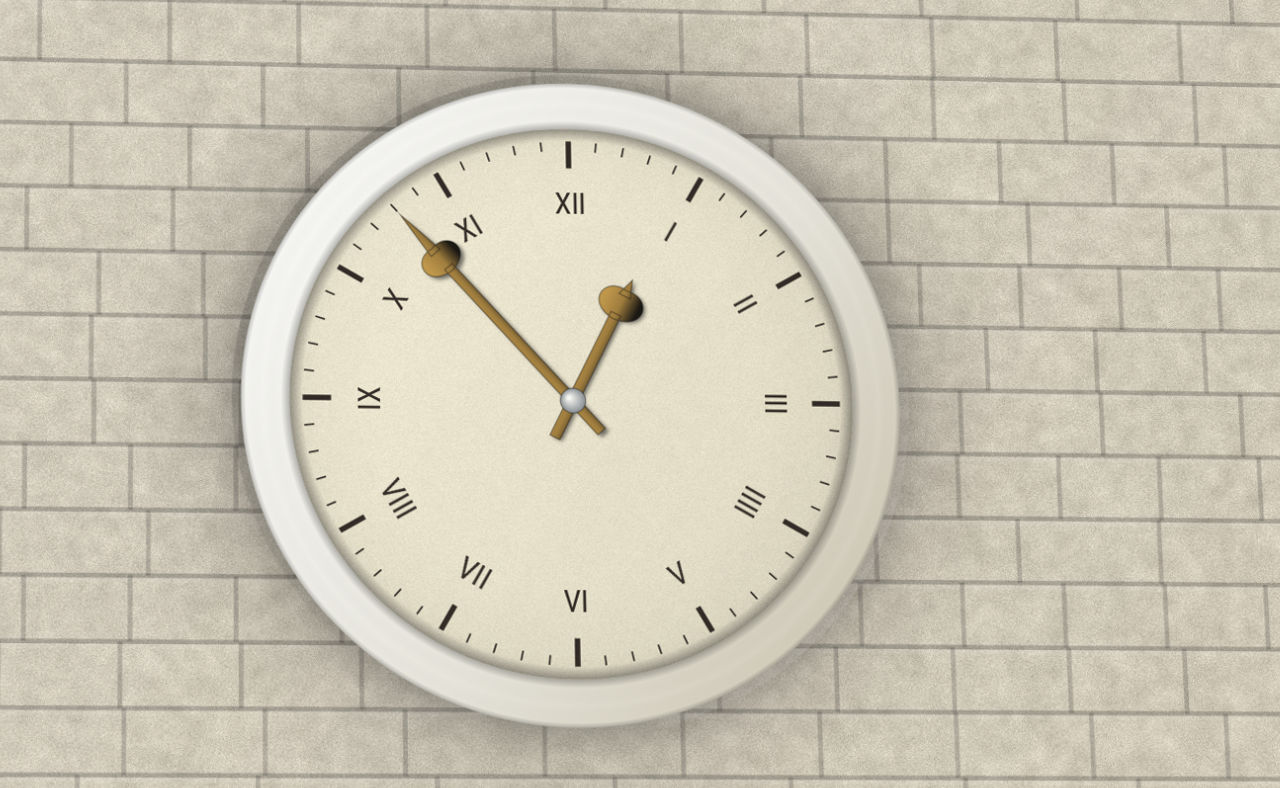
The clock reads 12,53
